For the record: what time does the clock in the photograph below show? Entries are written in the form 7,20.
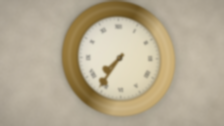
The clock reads 7,36
